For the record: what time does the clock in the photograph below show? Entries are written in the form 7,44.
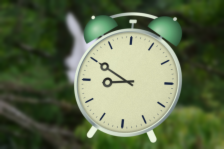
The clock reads 8,50
